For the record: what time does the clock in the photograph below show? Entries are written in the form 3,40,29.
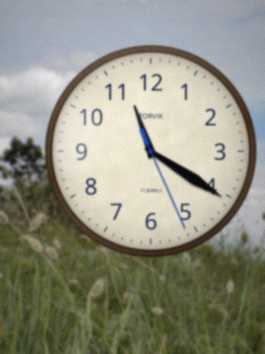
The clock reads 11,20,26
